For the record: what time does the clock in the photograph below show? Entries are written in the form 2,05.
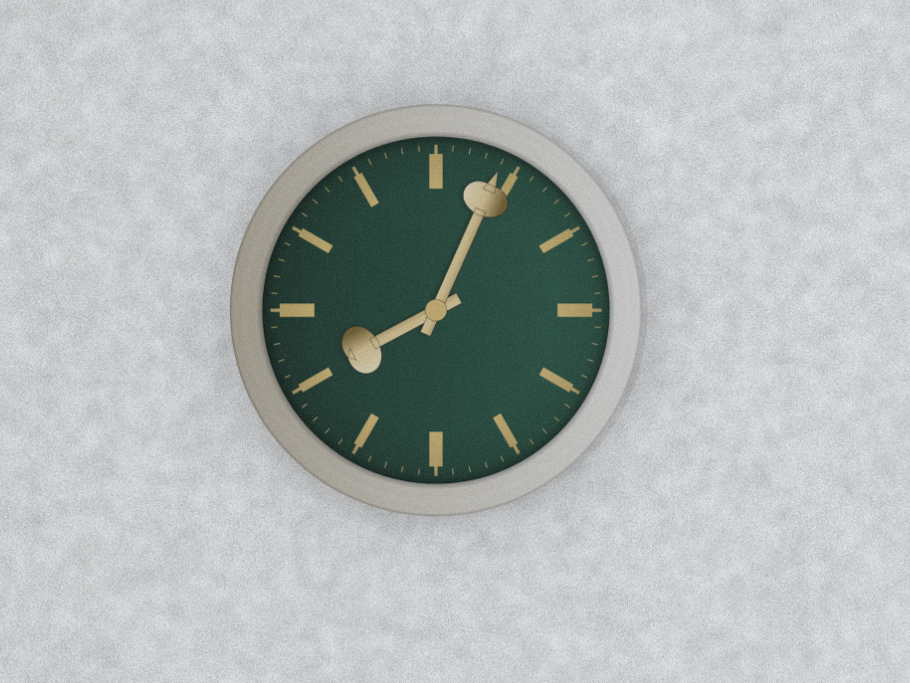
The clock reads 8,04
